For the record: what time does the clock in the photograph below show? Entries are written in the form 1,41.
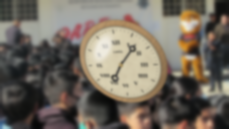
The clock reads 7,07
